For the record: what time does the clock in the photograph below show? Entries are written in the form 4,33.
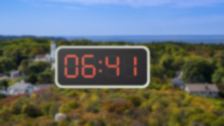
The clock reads 6,41
